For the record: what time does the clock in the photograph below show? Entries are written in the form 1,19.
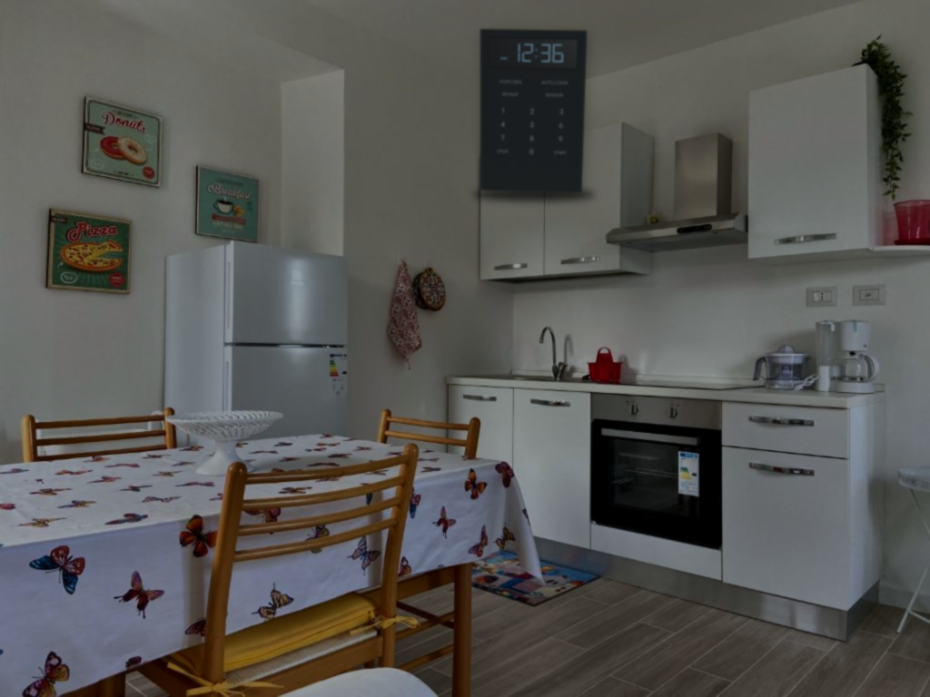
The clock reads 12,36
